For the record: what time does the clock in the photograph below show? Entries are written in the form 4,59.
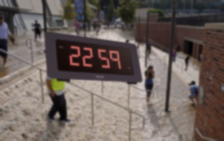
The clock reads 22,59
